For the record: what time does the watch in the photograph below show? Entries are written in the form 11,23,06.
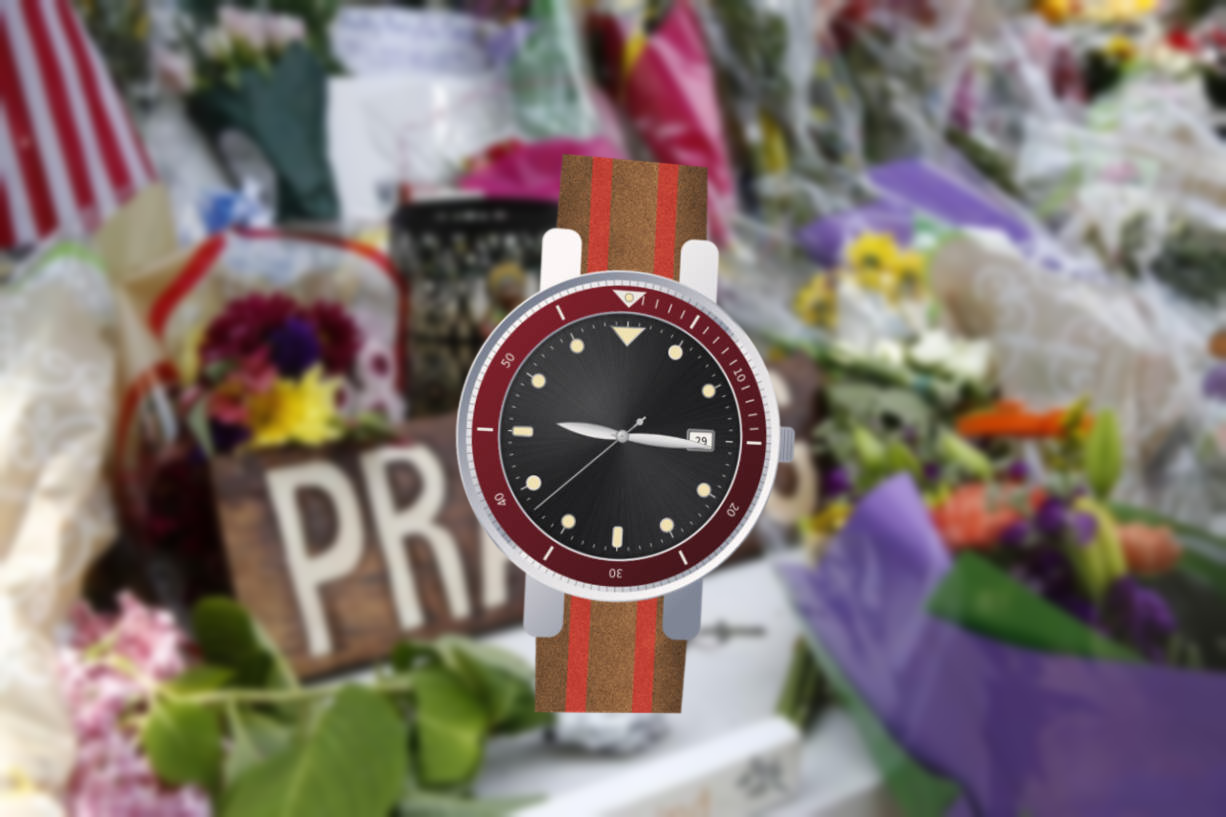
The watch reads 9,15,38
